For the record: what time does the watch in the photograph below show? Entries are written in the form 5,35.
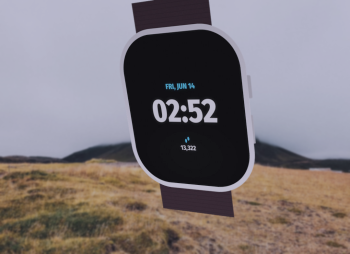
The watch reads 2,52
